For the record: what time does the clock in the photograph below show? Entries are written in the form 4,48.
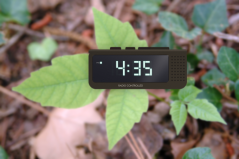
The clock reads 4,35
